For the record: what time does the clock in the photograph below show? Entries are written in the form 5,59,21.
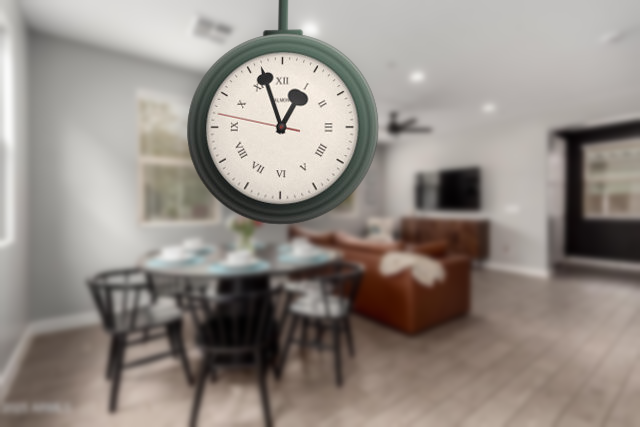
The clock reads 12,56,47
